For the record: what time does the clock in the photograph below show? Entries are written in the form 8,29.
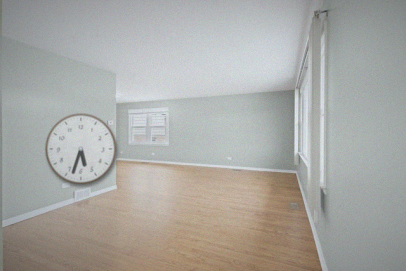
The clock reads 5,33
